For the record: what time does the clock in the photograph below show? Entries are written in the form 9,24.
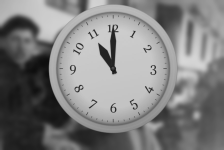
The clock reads 11,00
